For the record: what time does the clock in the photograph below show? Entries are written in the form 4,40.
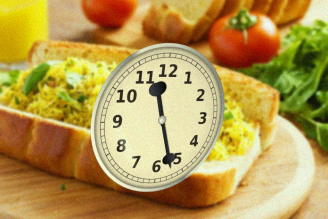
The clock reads 11,27
